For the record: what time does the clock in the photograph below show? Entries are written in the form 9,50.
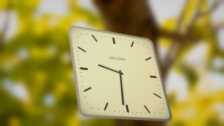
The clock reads 9,31
